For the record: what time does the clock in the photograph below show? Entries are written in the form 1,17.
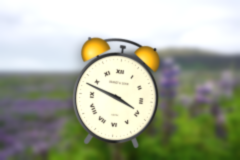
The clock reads 3,48
